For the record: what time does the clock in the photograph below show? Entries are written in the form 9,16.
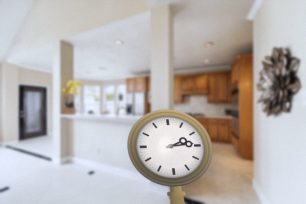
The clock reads 2,14
